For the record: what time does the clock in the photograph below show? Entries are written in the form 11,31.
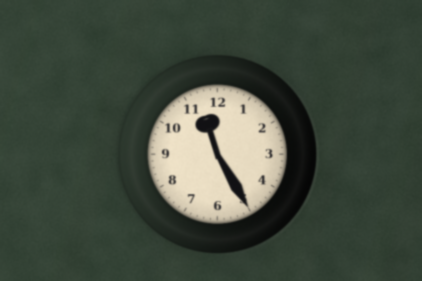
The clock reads 11,25
